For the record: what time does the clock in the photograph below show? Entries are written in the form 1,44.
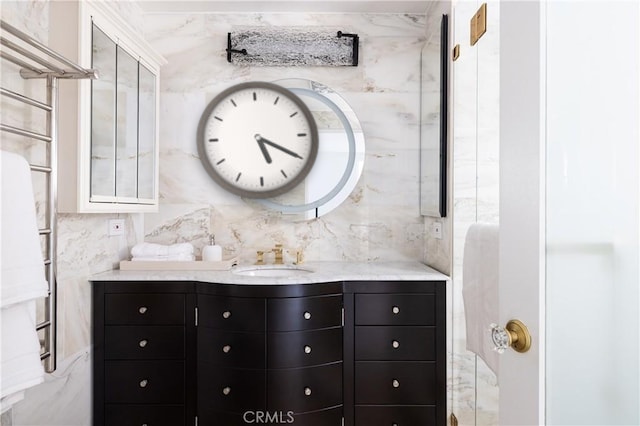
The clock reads 5,20
